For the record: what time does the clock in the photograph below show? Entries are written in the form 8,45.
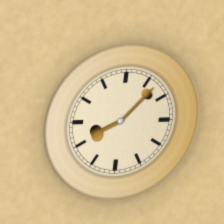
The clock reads 8,07
